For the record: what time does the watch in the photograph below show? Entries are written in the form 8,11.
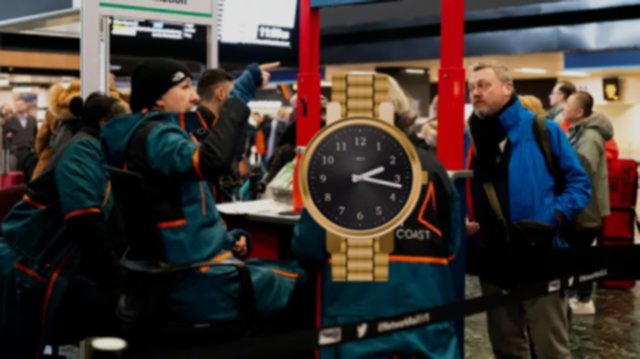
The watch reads 2,17
